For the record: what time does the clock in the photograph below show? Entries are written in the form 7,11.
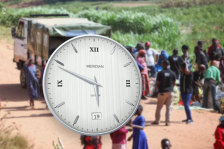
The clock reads 5,49
